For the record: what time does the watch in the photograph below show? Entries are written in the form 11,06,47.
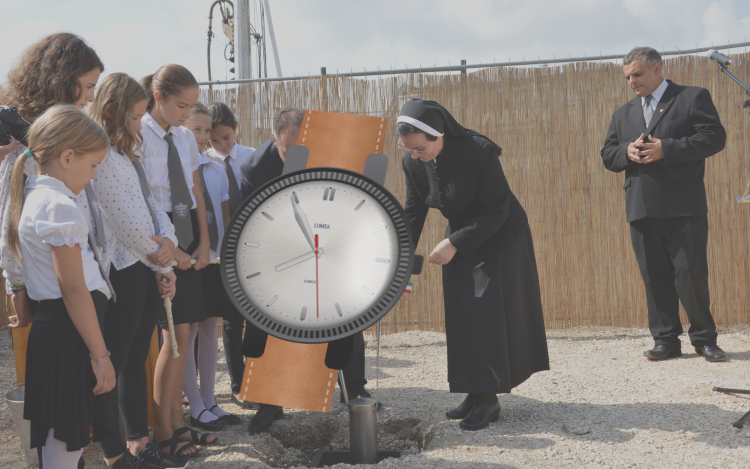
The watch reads 7,54,28
